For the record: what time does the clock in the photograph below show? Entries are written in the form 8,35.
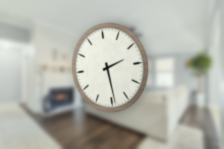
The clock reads 2,29
